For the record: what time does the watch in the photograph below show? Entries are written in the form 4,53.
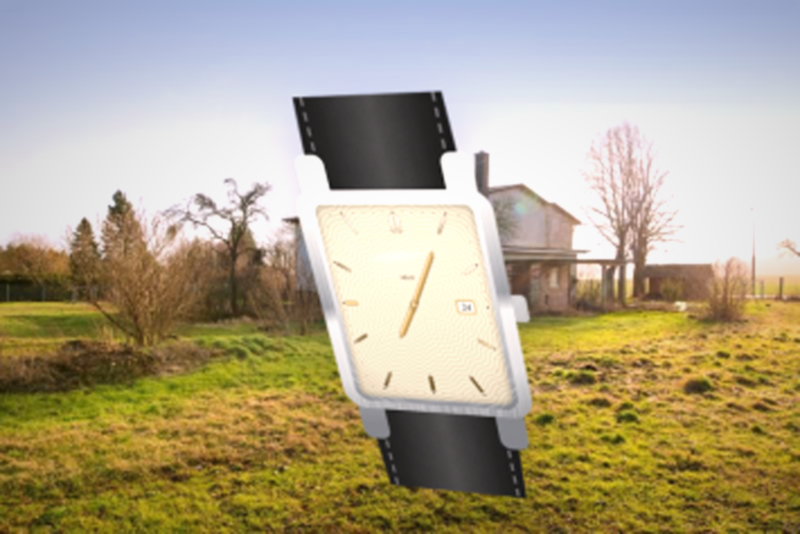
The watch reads 7,05
